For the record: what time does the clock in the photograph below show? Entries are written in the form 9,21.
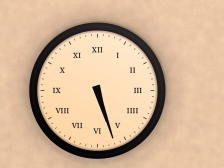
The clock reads 5,27
